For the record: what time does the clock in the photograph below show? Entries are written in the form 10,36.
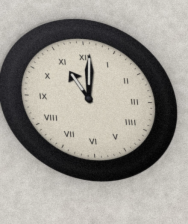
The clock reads 11,01
